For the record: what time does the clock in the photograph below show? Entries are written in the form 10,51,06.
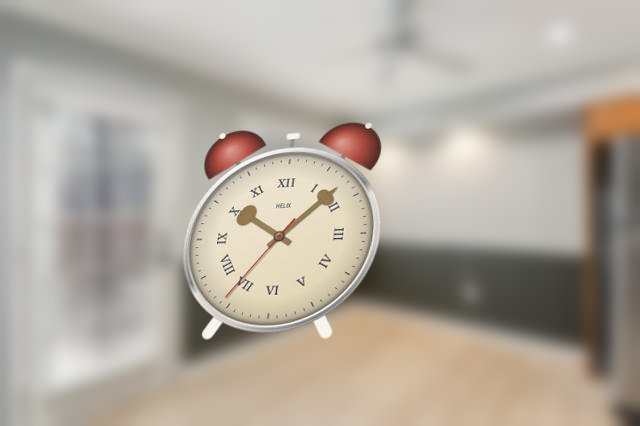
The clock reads 10,07,36
